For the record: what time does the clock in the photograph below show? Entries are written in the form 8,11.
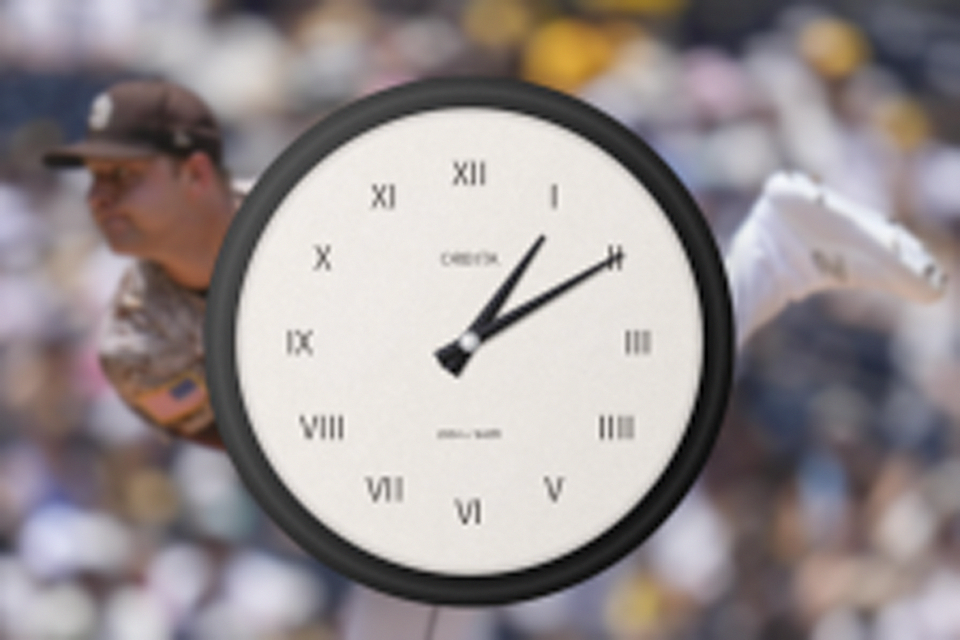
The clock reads 1,10
